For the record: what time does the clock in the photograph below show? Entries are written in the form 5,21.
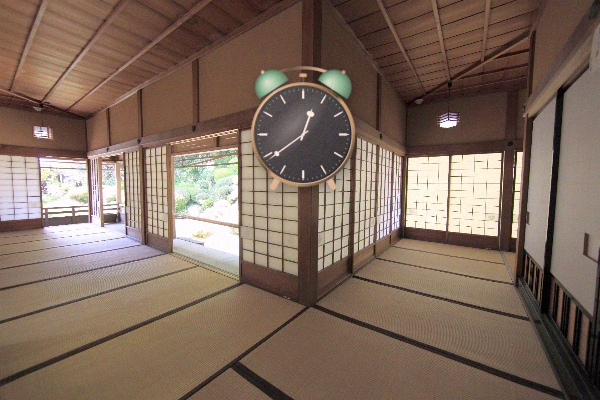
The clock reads 12,39
